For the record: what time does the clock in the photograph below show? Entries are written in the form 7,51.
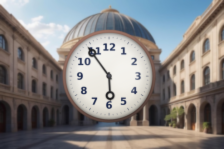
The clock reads 5,54
